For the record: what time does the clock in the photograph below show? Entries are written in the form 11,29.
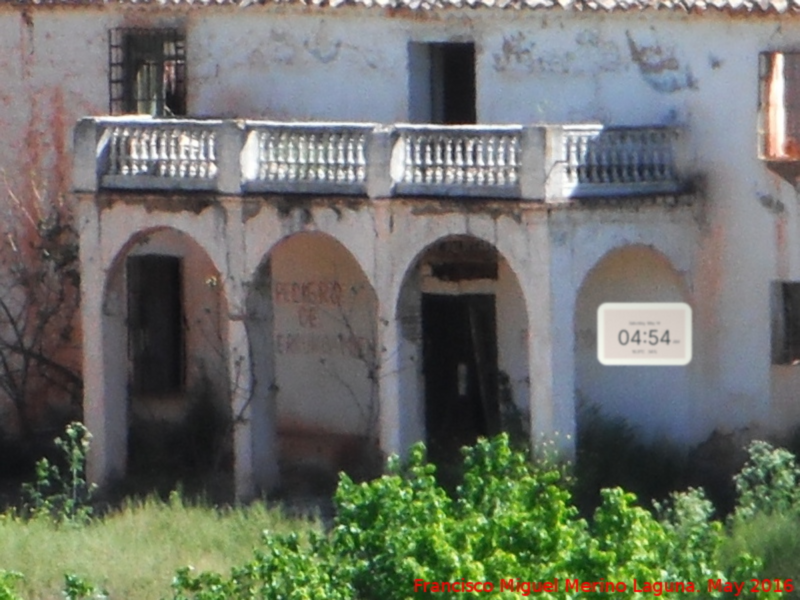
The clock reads 4,54
